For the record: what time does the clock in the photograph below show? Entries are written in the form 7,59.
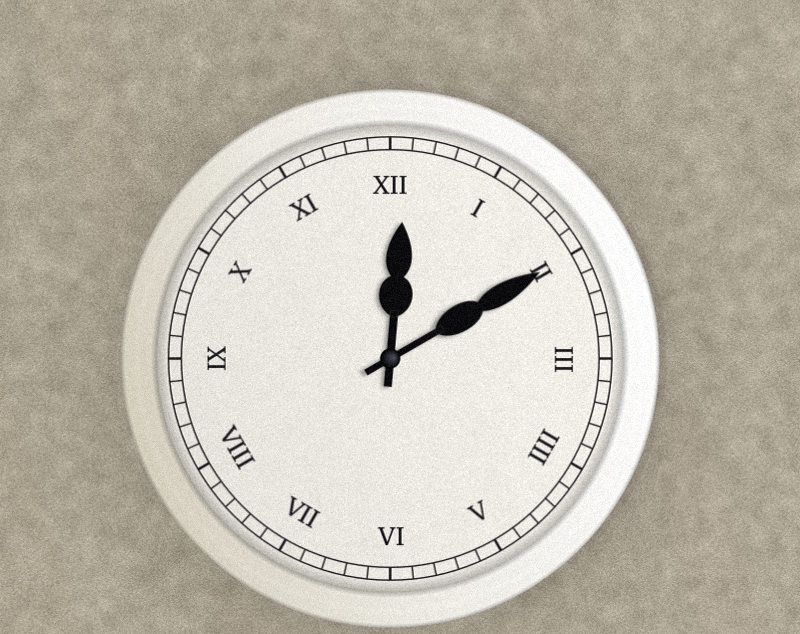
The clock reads 12,10
